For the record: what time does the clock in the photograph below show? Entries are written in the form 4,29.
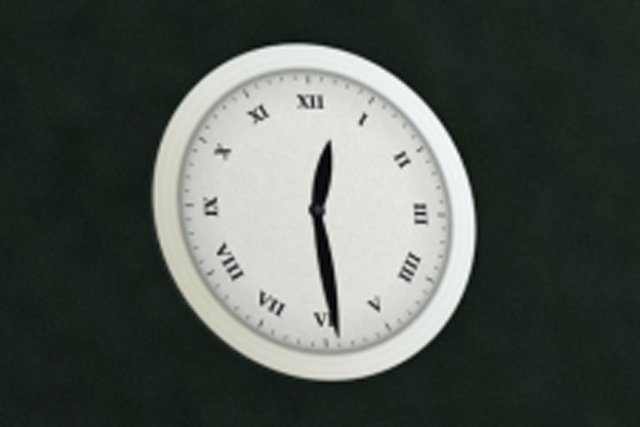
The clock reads 12,29
